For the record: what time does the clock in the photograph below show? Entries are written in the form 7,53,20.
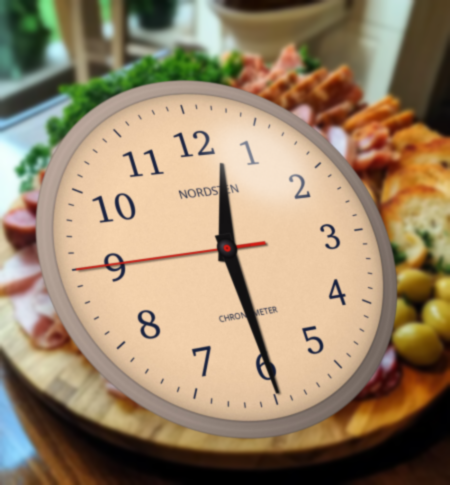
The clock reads 12,29,45
